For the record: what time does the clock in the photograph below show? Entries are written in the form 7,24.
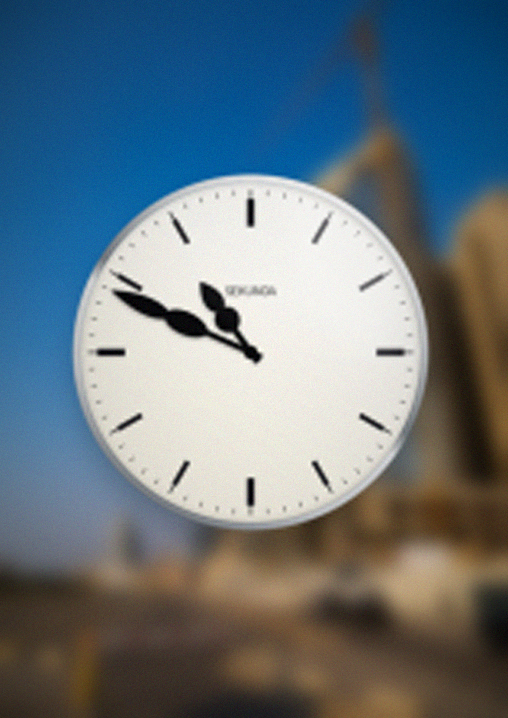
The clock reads 10,49
